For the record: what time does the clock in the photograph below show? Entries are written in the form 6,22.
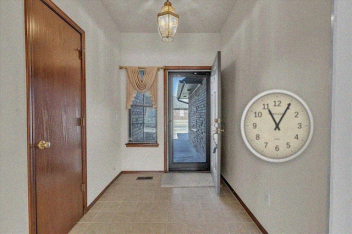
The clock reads 11,05
